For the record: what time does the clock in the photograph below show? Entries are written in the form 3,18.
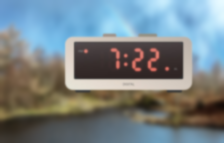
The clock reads 7,22
